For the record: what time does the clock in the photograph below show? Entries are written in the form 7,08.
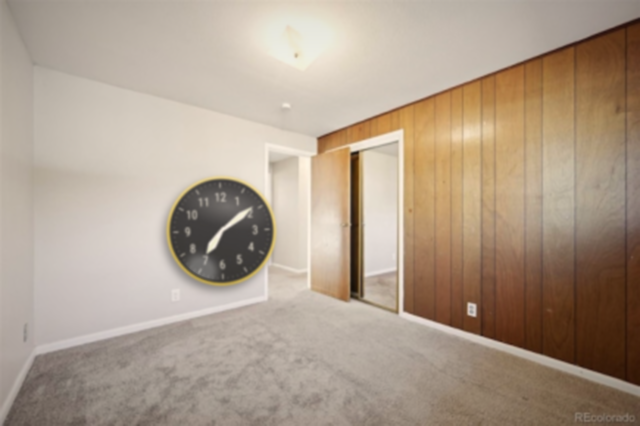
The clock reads 7,09
